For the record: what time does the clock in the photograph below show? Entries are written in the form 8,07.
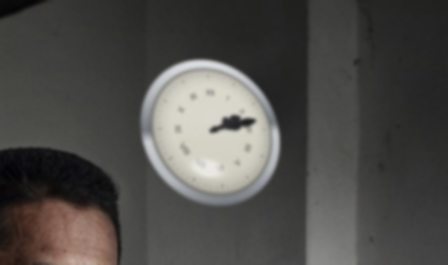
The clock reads 2,13
